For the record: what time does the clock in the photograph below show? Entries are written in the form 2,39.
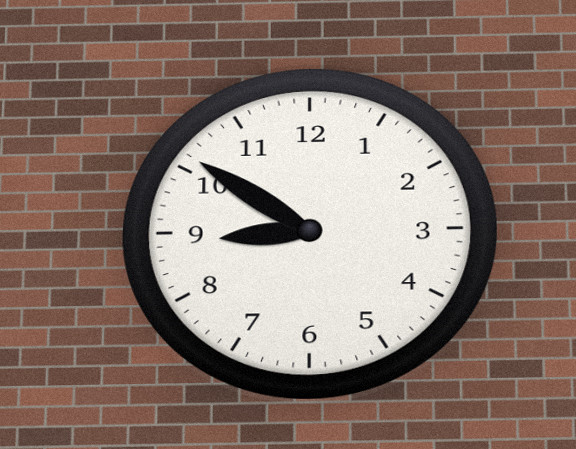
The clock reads 8,51
